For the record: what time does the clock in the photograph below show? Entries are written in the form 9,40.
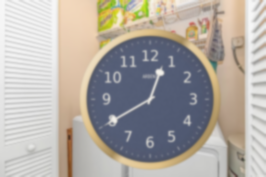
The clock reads 12,40
